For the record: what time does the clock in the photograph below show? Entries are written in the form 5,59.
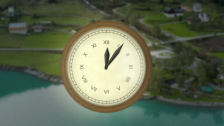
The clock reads 12,06
